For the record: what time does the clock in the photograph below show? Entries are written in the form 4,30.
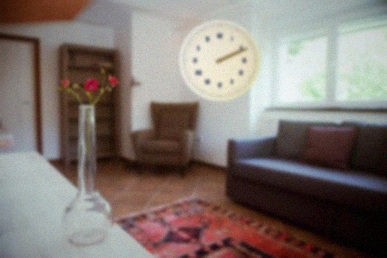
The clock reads 2,11
